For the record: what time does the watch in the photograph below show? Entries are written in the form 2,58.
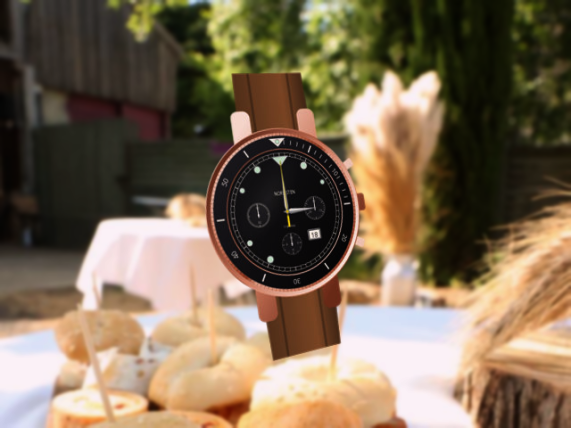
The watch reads 3,00
